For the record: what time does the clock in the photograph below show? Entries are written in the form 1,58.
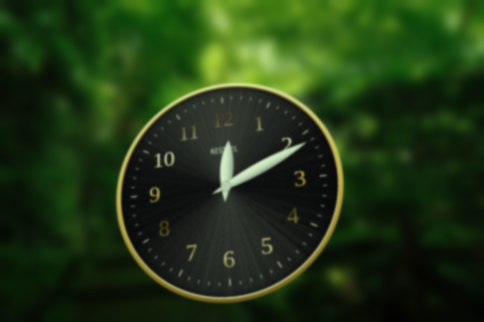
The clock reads 12,11
